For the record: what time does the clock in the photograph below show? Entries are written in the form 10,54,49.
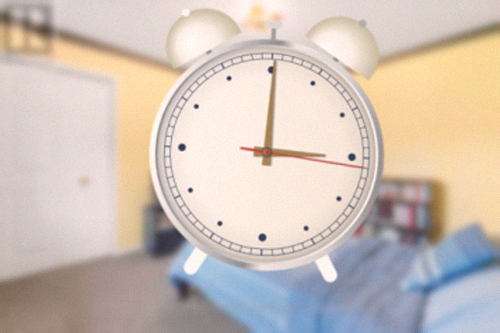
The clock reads 3,00,16
